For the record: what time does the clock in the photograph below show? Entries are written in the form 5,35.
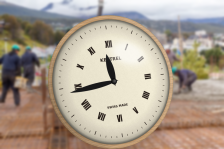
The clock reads 11,44
